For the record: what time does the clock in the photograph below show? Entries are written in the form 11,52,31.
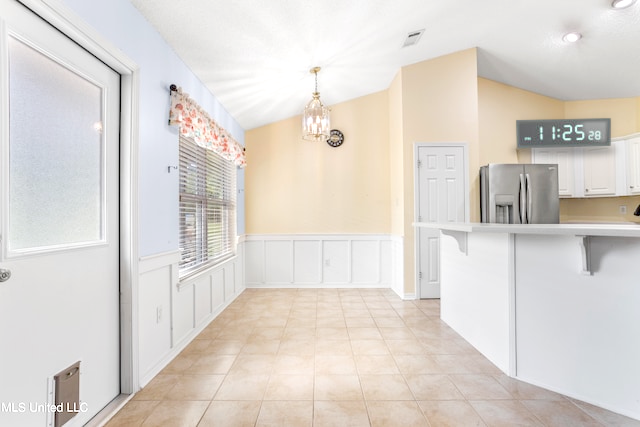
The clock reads 11,25,28
